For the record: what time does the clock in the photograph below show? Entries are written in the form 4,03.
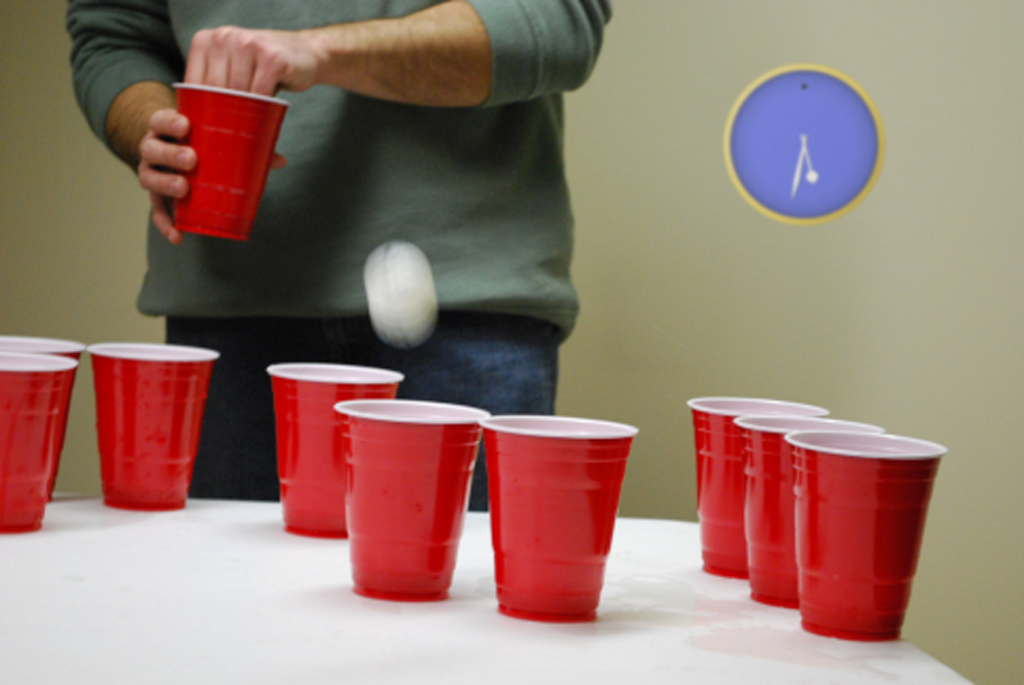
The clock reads 5,32
